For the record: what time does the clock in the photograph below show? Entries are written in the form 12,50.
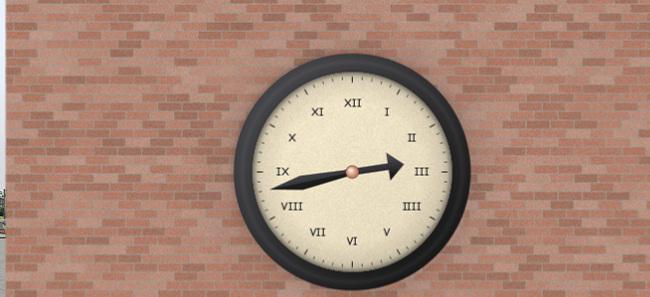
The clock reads 2,43
